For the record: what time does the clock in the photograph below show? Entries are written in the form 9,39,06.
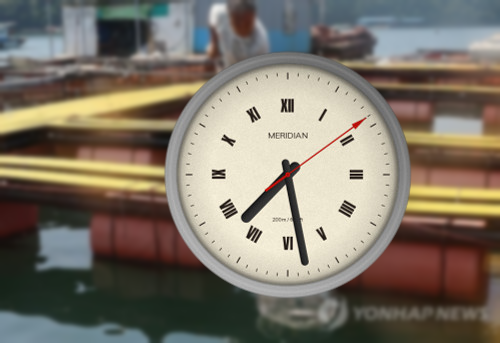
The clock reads 7,28,09
